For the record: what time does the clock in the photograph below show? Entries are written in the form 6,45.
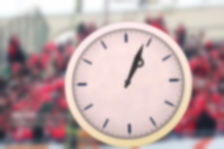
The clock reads 1,04
